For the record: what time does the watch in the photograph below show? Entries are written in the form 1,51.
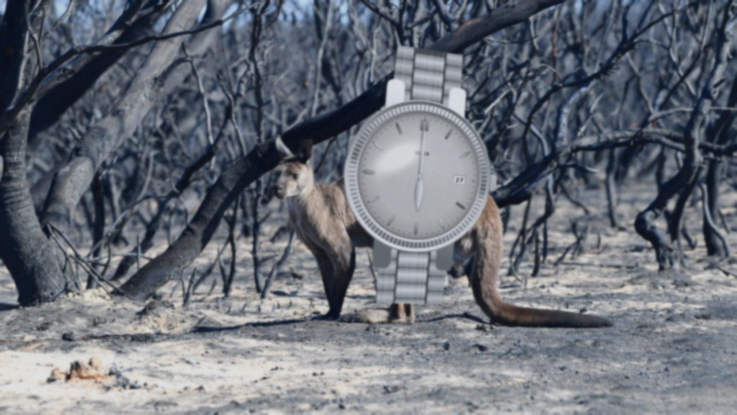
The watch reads 6,00
